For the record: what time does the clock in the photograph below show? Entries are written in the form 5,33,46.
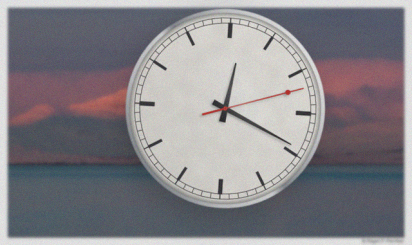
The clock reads 12,19,12
